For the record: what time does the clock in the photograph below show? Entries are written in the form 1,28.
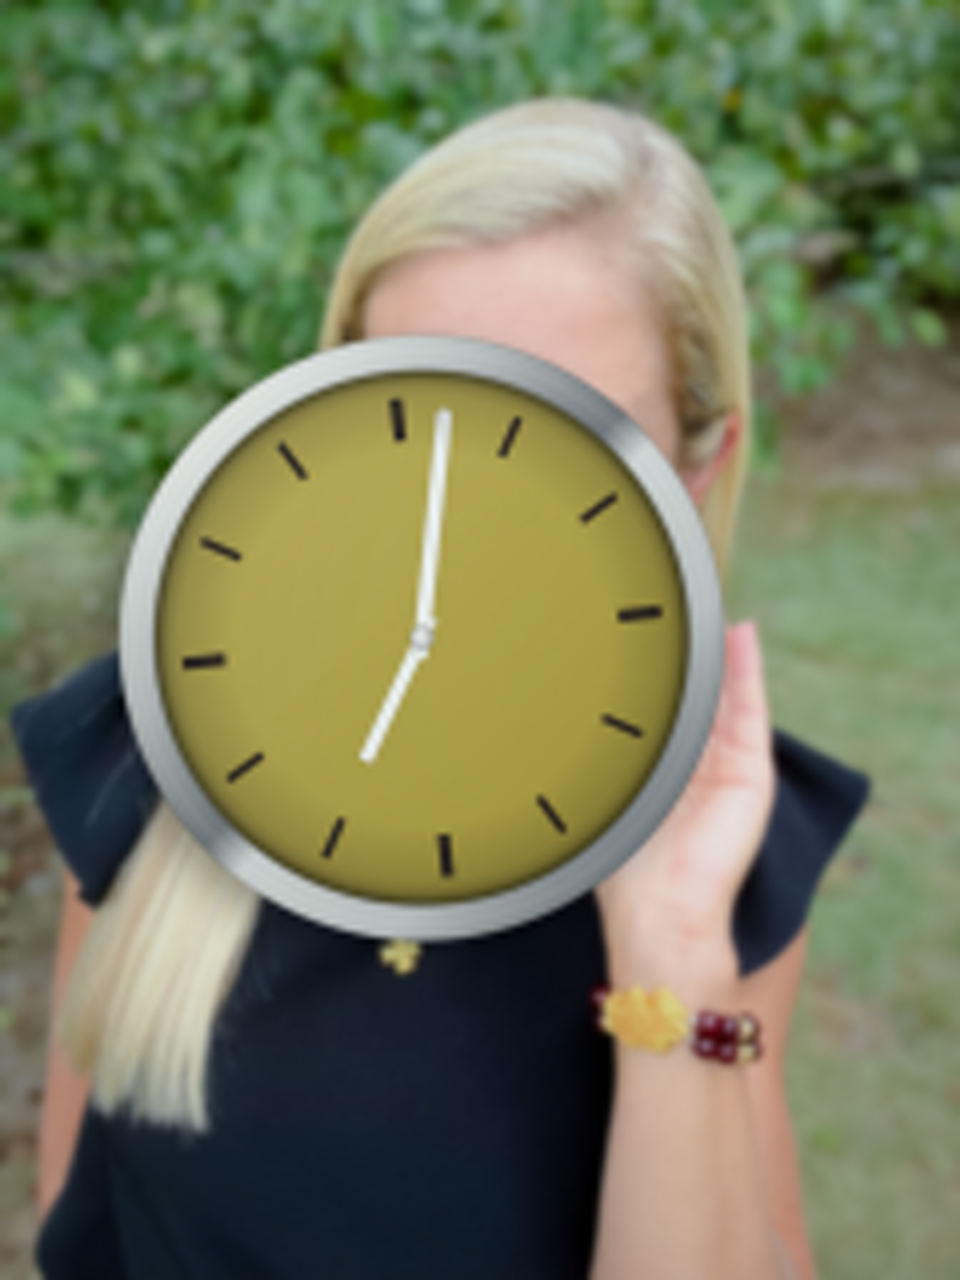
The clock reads 7,02
